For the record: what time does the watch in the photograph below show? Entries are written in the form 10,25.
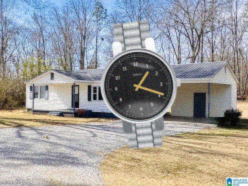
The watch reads 1,19
